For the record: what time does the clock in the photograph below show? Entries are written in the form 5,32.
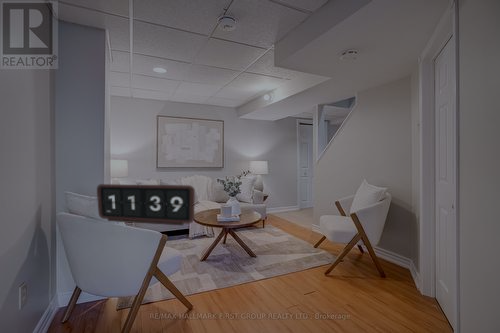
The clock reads 11,39
